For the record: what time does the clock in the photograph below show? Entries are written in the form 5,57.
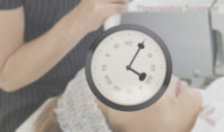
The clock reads 4,05
